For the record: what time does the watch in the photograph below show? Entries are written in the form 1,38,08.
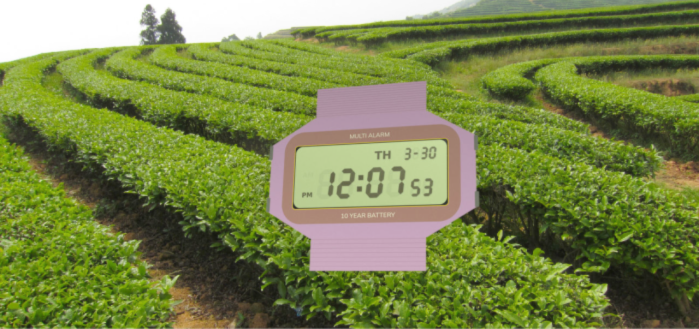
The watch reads 12,07,53
